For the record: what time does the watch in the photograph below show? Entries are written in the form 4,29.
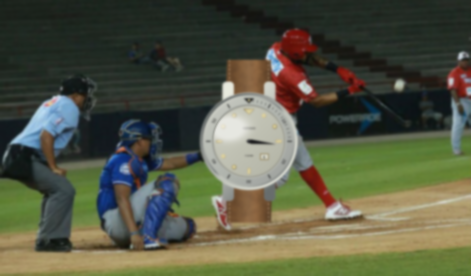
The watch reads 3,16
